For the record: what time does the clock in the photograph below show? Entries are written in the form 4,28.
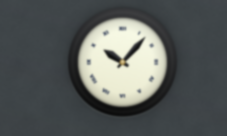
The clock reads 10,07
